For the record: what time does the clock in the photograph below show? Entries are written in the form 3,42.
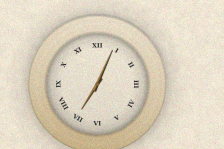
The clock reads 7,04
